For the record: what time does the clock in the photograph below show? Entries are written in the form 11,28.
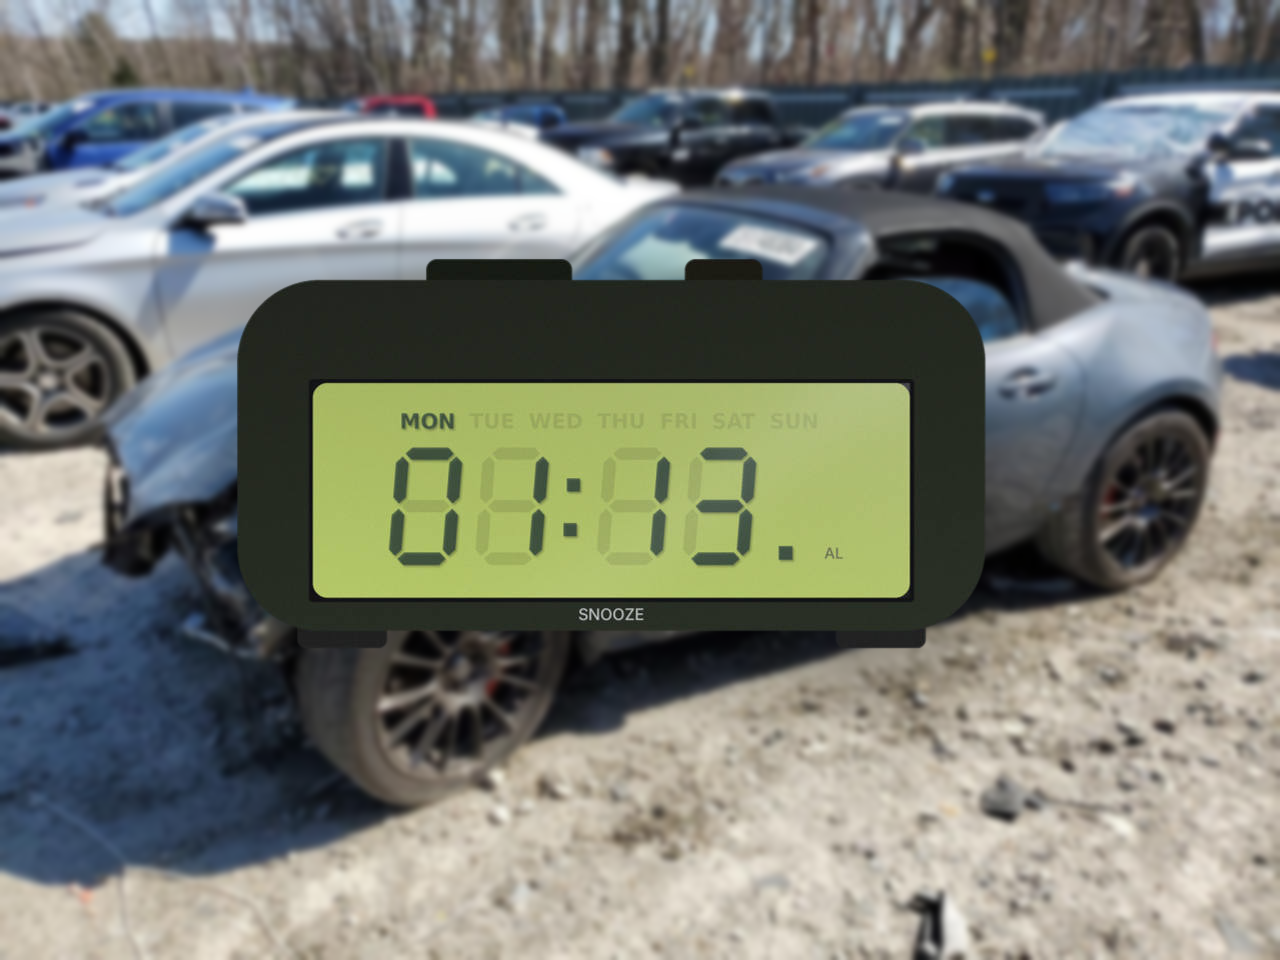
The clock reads 1,13
